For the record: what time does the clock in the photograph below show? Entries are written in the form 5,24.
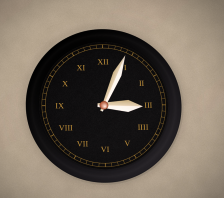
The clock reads 3,04
